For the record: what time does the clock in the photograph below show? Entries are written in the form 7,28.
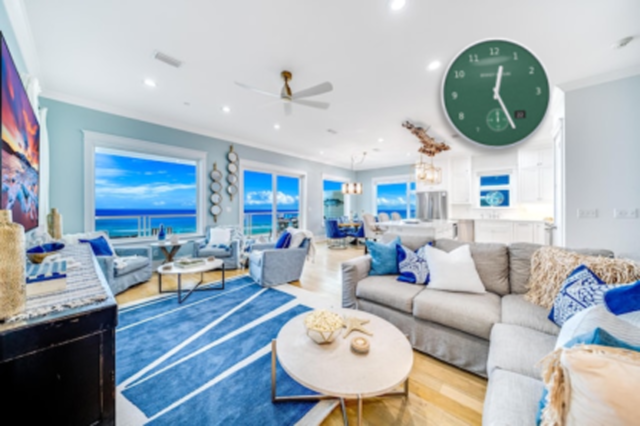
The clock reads 12,26
